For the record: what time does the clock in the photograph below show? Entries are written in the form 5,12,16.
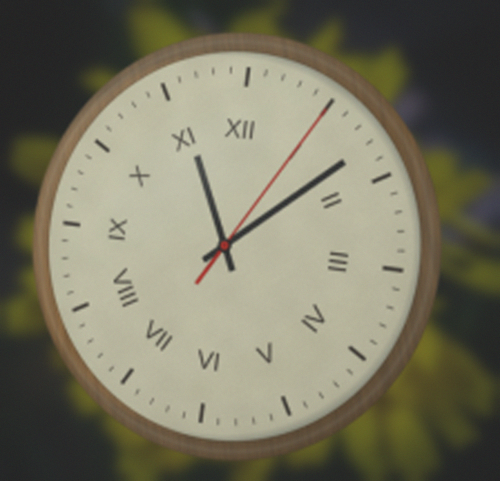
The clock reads 11,08,05
